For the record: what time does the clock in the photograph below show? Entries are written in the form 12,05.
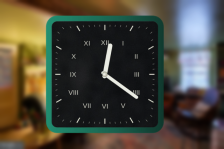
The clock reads 12,21
